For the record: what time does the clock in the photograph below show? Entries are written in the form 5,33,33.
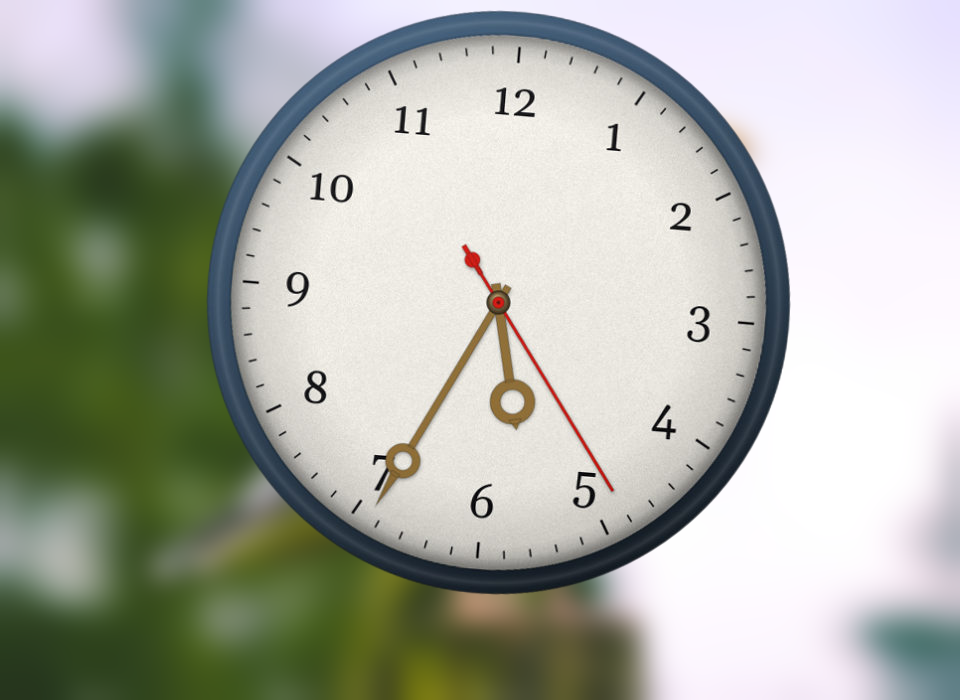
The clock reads 5,34,24
